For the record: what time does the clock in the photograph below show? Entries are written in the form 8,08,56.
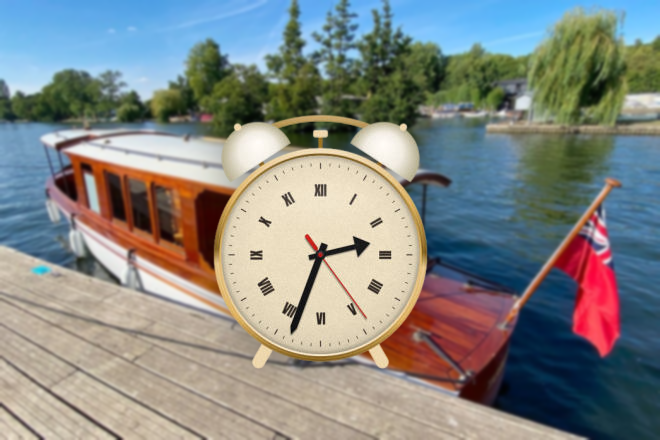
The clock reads 2,33,24
